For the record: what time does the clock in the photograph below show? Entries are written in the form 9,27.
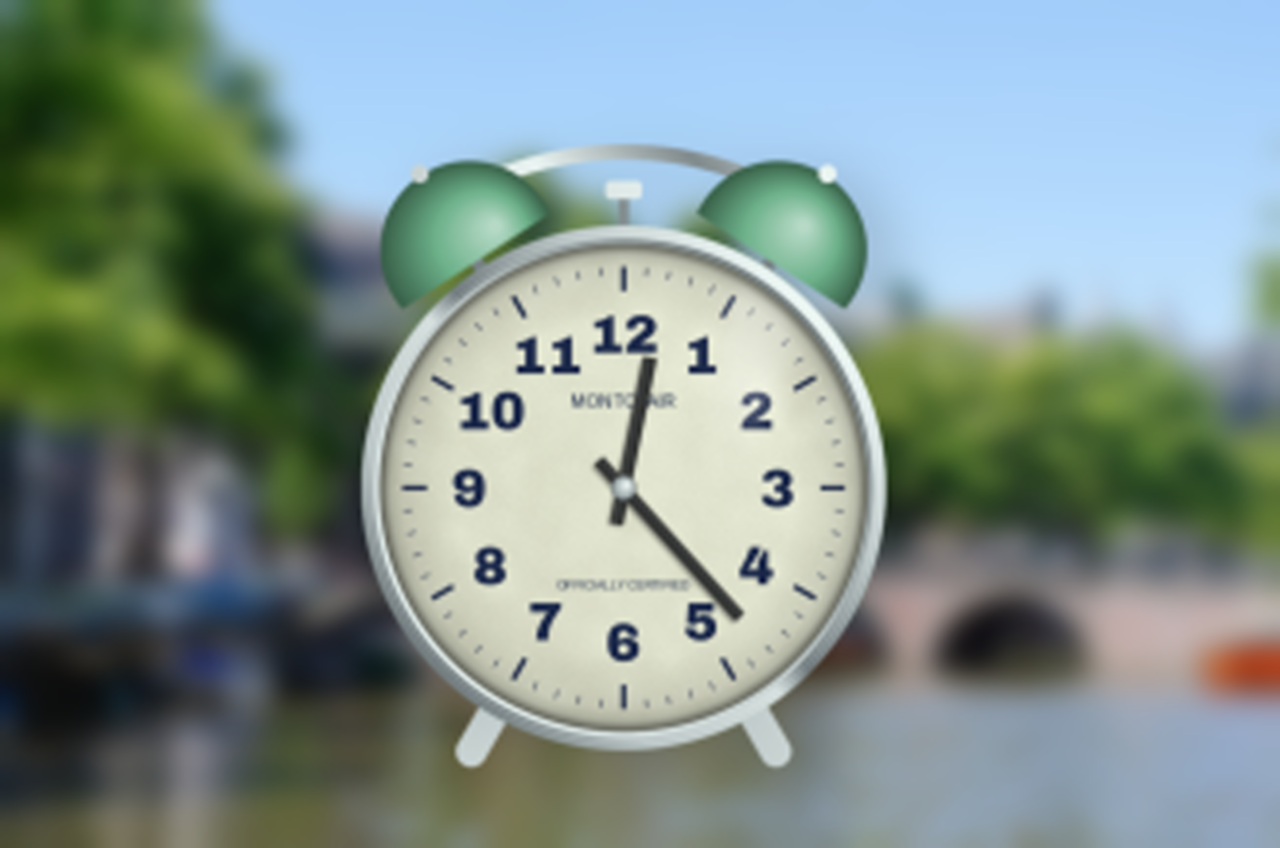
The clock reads 12,23
